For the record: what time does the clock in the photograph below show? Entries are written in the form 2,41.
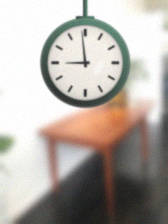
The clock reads 8,59
